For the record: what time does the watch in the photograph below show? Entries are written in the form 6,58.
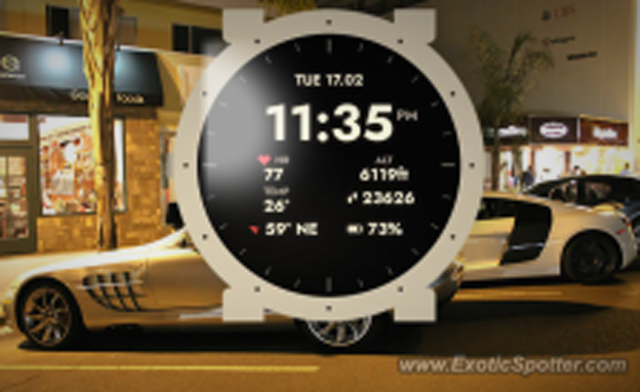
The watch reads 11,35
